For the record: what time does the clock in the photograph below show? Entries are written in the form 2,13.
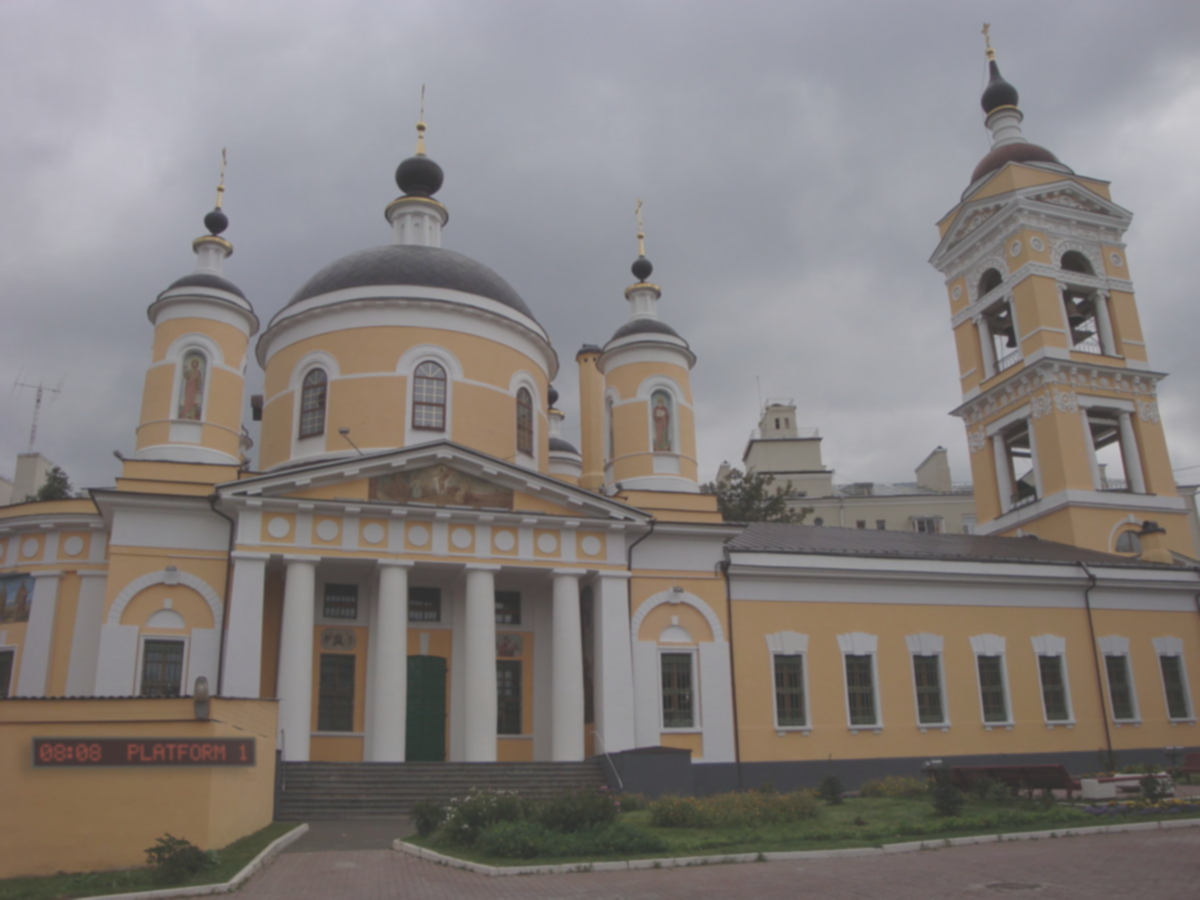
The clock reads 8,08
